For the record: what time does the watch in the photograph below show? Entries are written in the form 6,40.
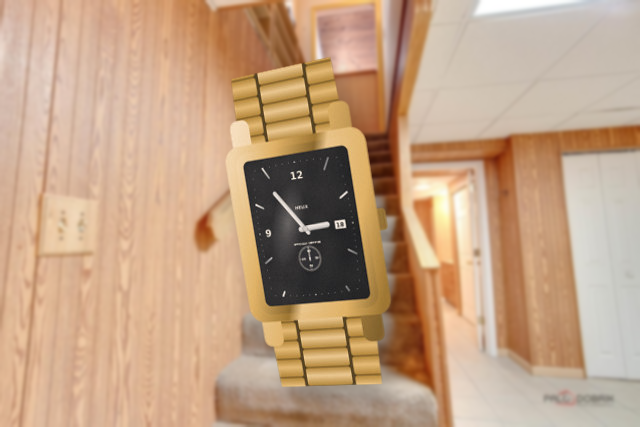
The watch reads 2,54
